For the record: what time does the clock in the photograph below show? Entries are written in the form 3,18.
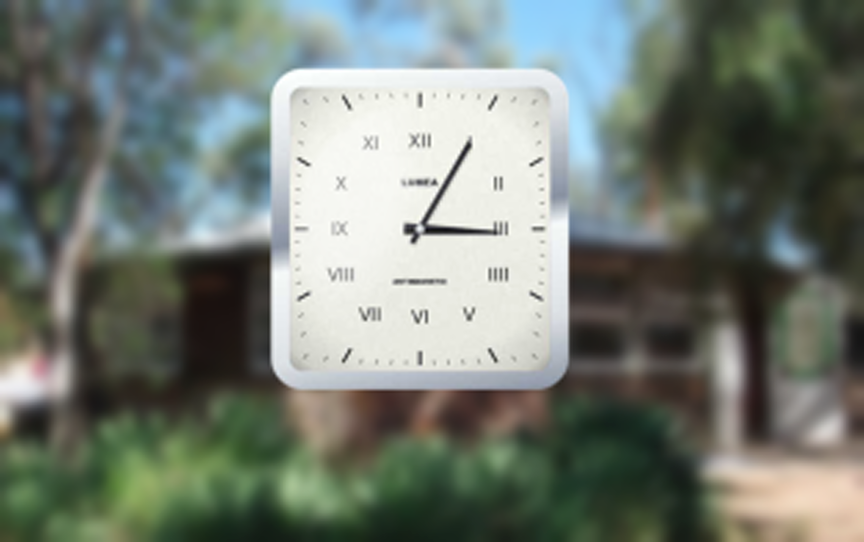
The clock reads 3,05
